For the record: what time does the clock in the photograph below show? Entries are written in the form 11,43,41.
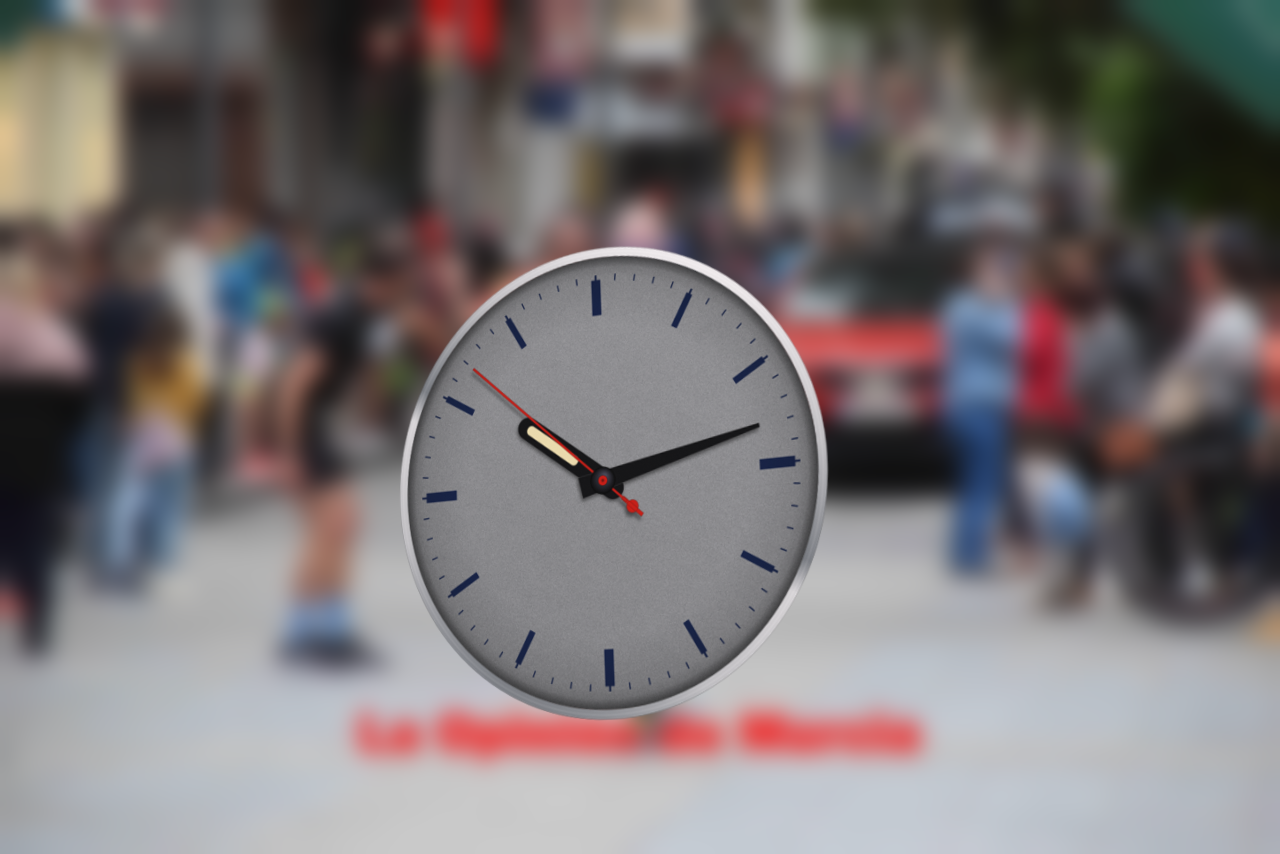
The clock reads 10,12,52
